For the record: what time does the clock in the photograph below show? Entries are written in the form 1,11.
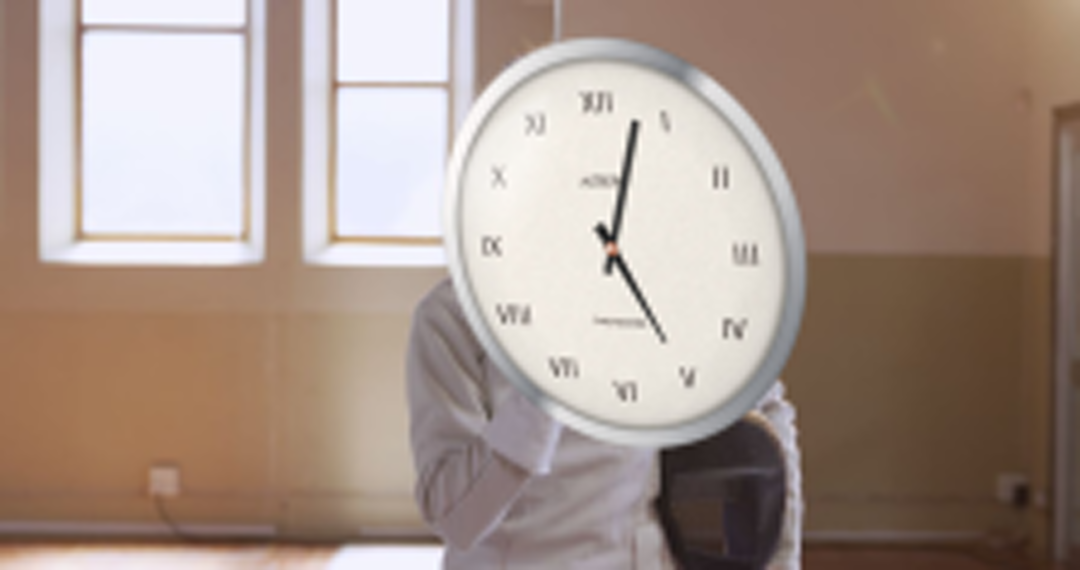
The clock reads 5,03
